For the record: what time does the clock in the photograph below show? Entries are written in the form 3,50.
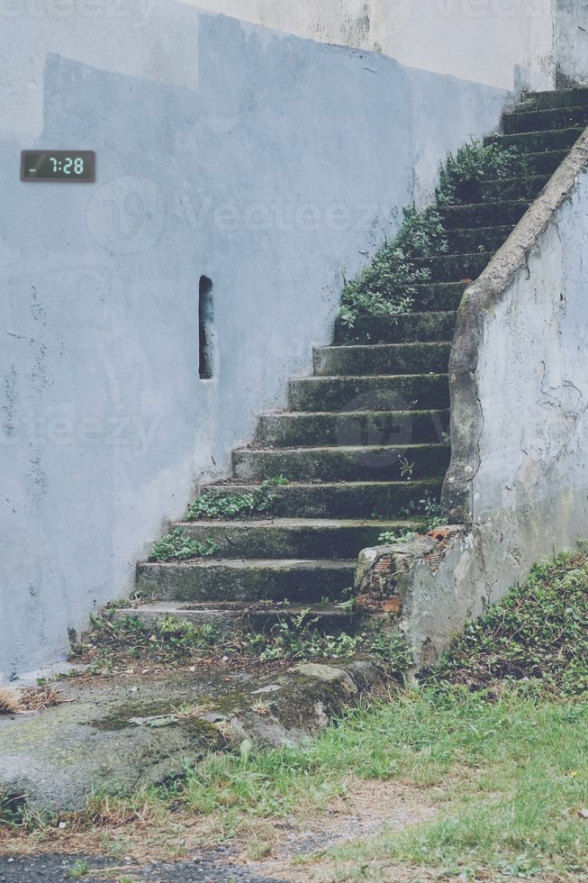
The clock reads 7,28
